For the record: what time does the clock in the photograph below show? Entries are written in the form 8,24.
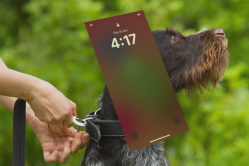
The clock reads 4,17
